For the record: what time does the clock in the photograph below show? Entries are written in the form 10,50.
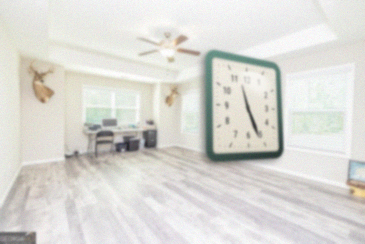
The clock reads 11,26
